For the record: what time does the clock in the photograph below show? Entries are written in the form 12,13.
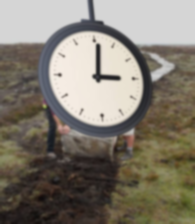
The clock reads 3,01
